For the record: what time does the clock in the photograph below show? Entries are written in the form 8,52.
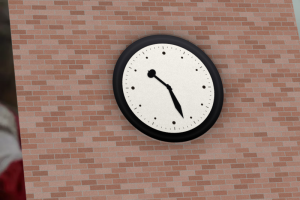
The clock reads 10,27
